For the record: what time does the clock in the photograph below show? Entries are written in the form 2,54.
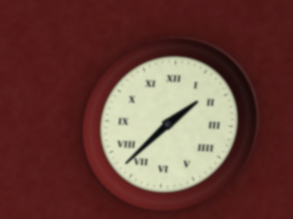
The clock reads 1,37
